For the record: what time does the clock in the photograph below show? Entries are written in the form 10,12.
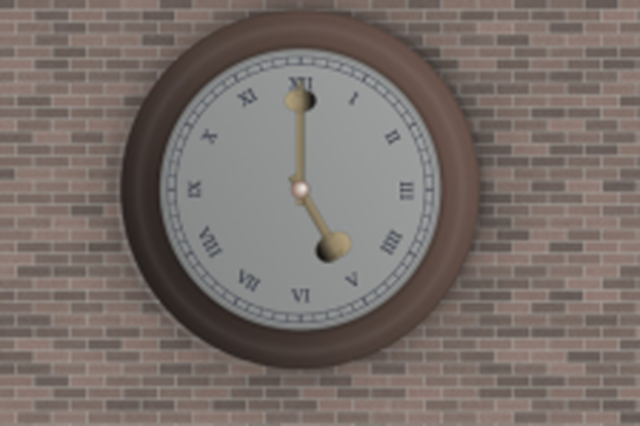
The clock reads 5,00
